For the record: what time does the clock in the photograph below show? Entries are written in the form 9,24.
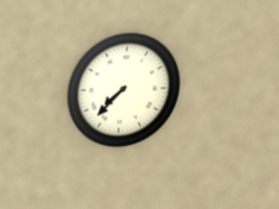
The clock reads 7,37
